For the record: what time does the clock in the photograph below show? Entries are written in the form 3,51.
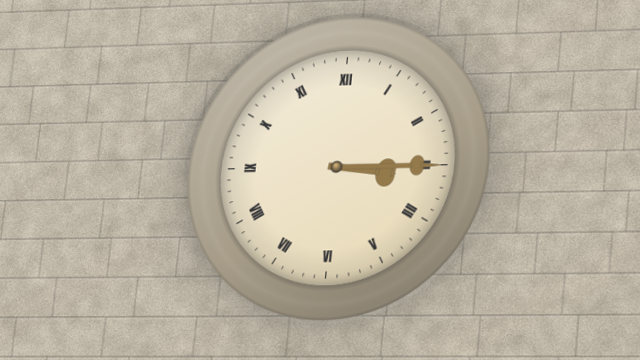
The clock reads 3,15
